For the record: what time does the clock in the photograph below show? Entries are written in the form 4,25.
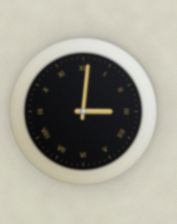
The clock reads 3,01
